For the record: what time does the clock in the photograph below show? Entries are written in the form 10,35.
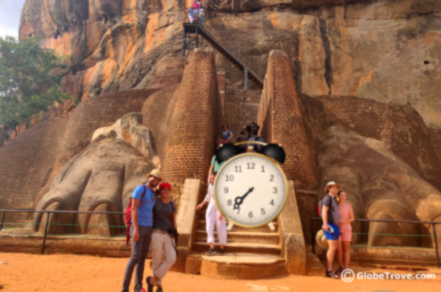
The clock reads 7,37
